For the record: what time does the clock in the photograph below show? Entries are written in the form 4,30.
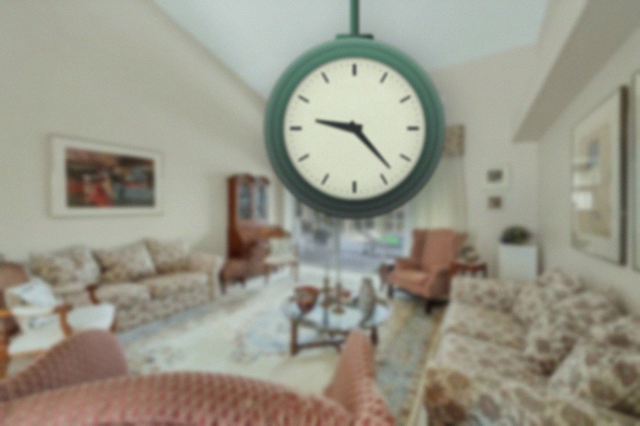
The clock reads 9,23
